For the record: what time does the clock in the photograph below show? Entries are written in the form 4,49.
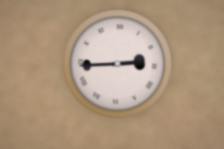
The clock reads 2,44
